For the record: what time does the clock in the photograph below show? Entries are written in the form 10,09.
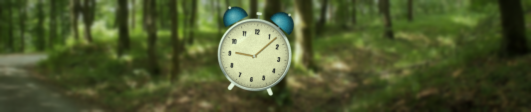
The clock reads 9,07
